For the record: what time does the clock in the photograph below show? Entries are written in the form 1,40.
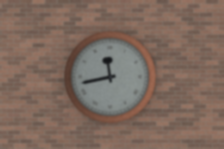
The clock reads 11,43
